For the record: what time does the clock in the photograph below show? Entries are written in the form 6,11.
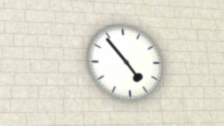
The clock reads 4,54
